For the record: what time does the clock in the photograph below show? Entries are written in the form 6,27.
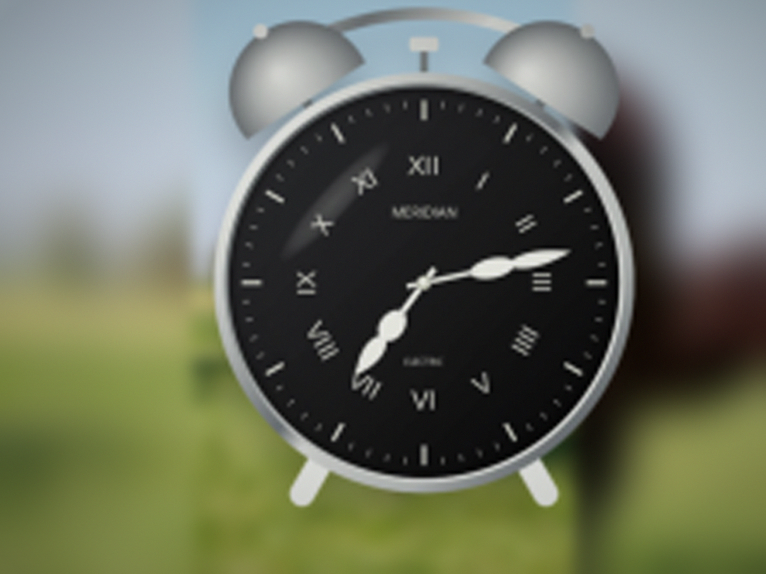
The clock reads 7,13
